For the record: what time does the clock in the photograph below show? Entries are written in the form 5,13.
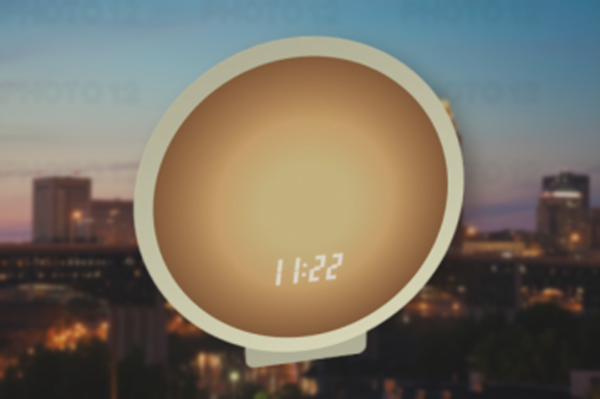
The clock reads 11,22
